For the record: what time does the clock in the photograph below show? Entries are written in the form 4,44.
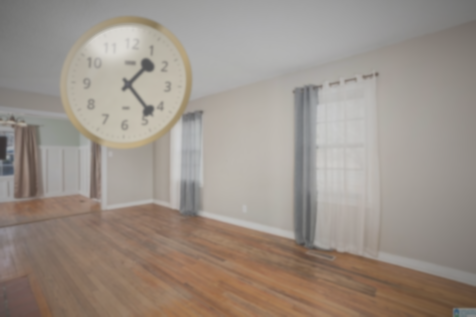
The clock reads 1,23
